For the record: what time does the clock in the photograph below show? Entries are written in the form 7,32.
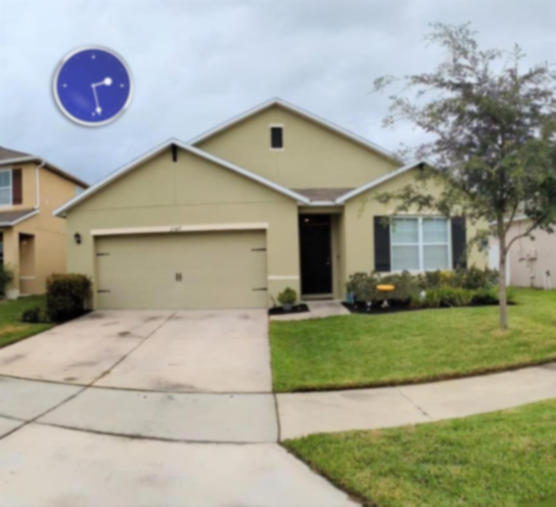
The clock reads 2,28
